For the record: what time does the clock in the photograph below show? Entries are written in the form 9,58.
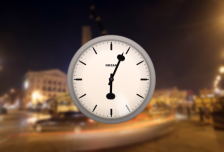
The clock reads 6,04
